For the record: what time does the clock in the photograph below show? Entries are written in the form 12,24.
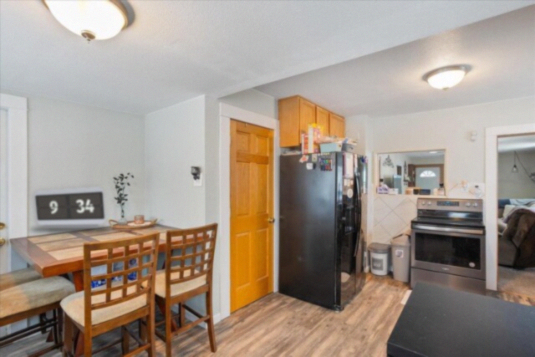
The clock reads 9,34
